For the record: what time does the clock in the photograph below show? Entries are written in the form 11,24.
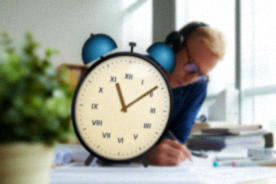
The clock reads 11,09
